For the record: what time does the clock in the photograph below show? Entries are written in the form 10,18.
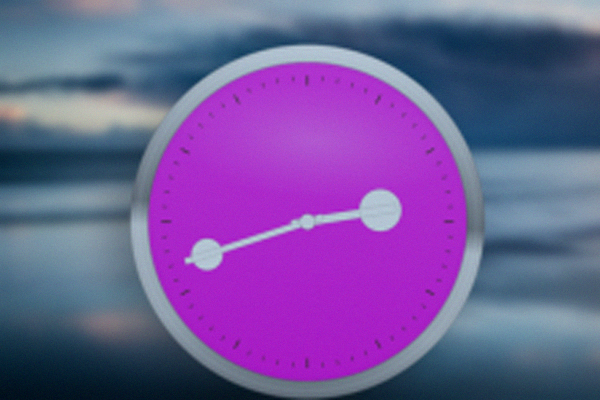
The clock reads 2,42
